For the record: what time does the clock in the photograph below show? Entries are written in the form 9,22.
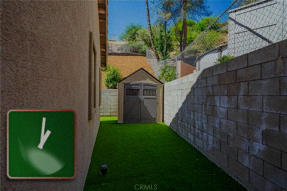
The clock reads 1,01
